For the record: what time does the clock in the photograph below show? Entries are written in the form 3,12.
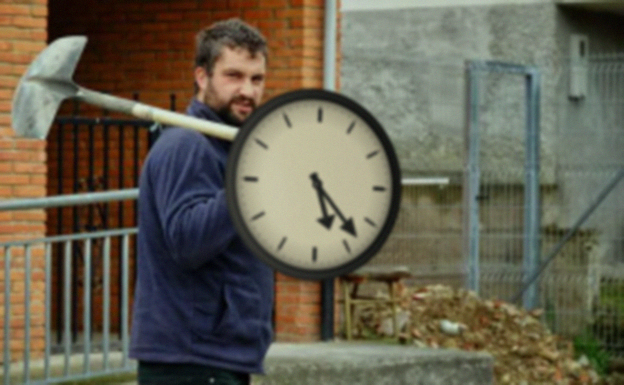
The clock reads 5,23
